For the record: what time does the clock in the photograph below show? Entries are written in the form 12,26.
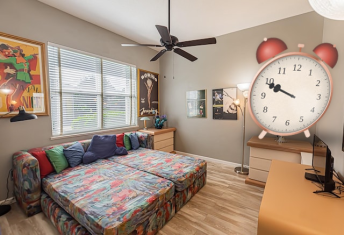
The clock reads 9,49
